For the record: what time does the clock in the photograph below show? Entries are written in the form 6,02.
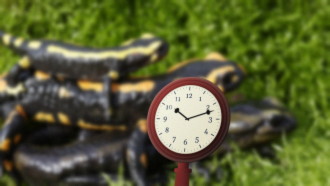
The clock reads 10,12
